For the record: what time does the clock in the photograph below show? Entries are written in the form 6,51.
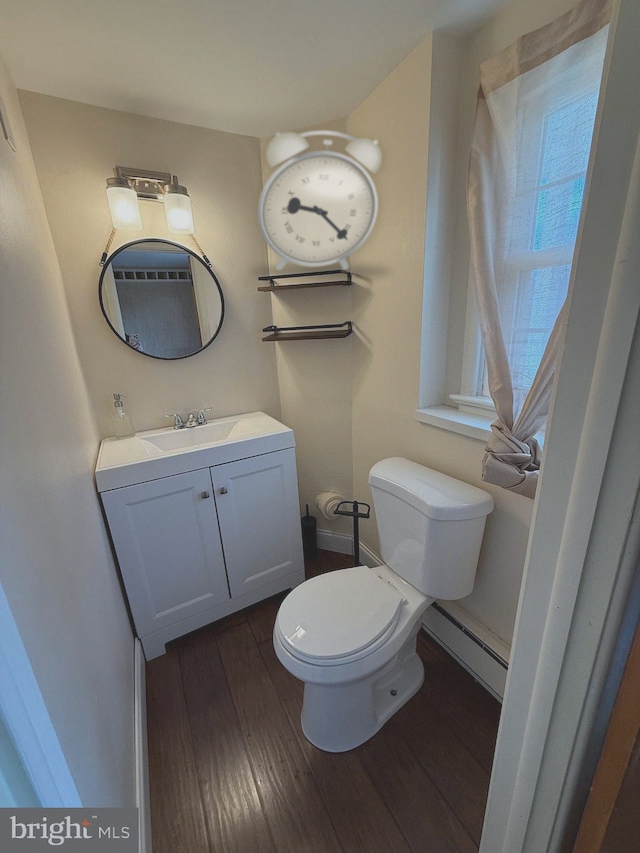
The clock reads 9,22
